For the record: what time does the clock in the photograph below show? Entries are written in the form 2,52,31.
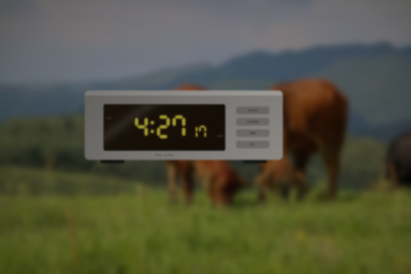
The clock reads 4,27,17
